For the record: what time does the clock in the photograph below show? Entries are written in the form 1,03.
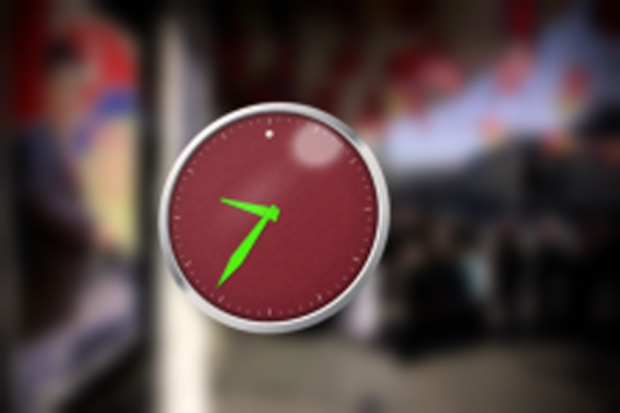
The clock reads 9,36
